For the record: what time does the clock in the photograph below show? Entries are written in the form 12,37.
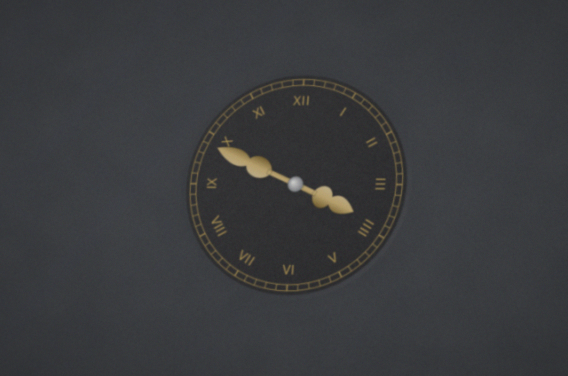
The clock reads 3,49
